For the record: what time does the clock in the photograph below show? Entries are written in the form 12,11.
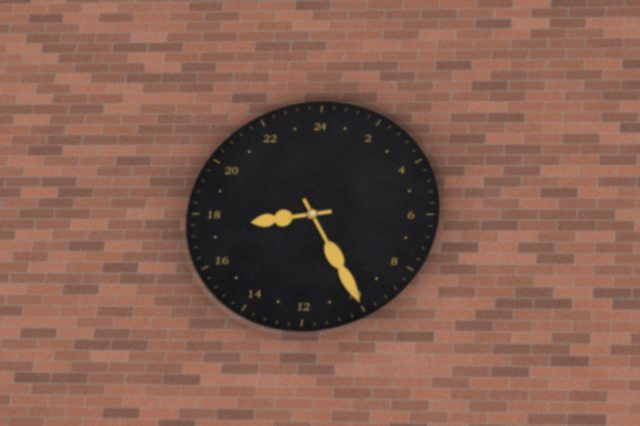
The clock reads 17,25
